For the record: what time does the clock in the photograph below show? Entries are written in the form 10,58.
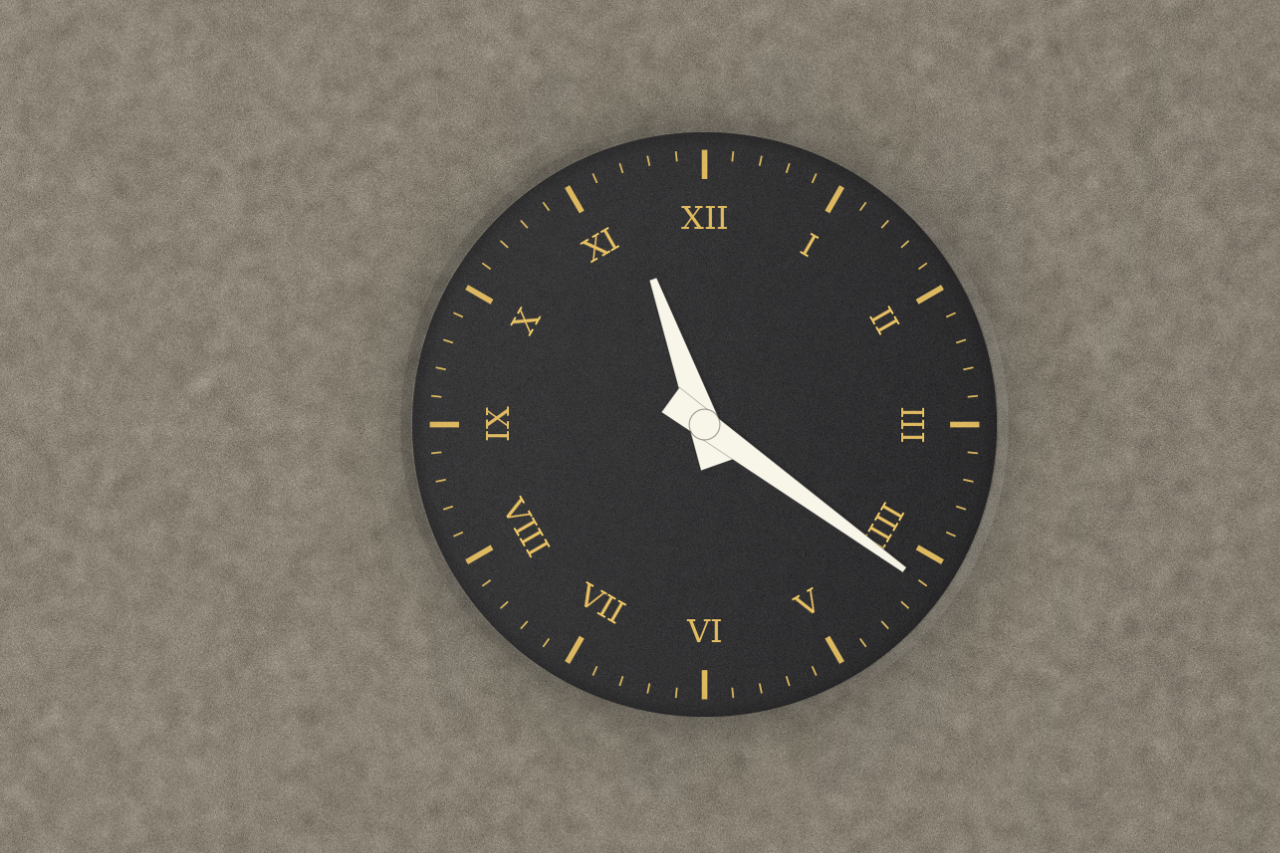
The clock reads 11,21
